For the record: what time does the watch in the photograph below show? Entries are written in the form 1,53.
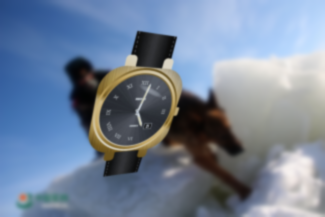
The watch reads 5,02
